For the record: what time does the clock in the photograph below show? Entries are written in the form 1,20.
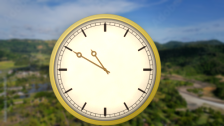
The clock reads 10,50
